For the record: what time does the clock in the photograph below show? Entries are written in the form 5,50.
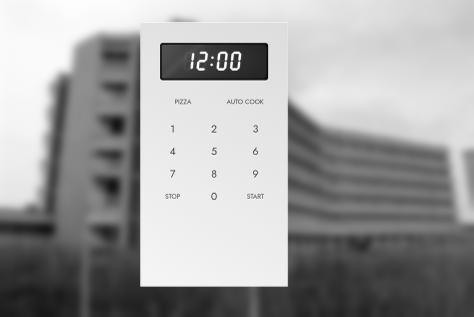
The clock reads 12,00
